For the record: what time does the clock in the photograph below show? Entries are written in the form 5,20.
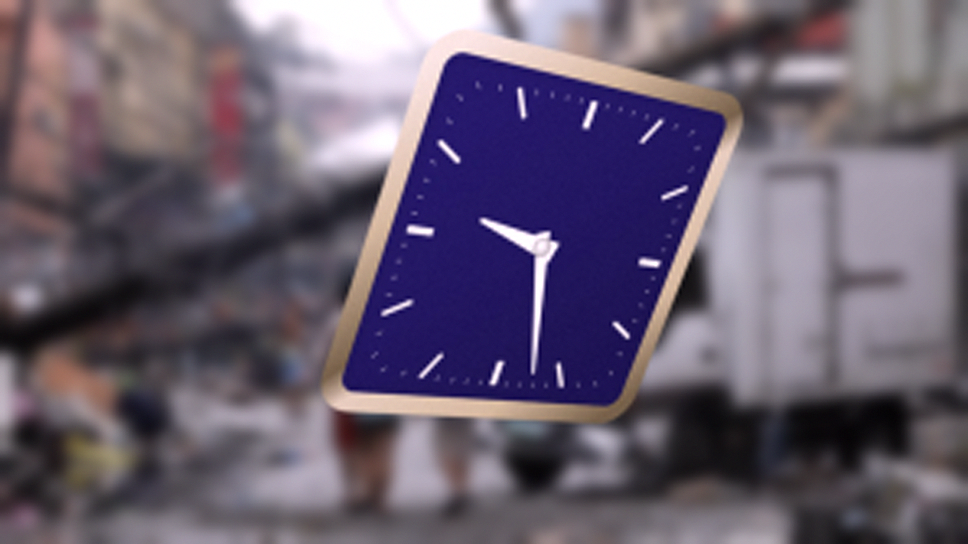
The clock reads 9,27
